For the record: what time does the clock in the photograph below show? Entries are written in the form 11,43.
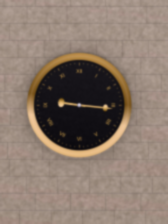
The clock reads 9,16
